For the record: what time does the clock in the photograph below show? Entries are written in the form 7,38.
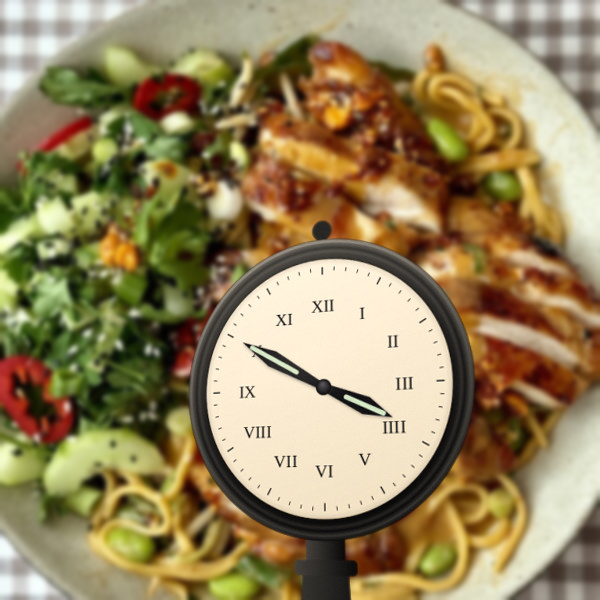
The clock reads 3,50
